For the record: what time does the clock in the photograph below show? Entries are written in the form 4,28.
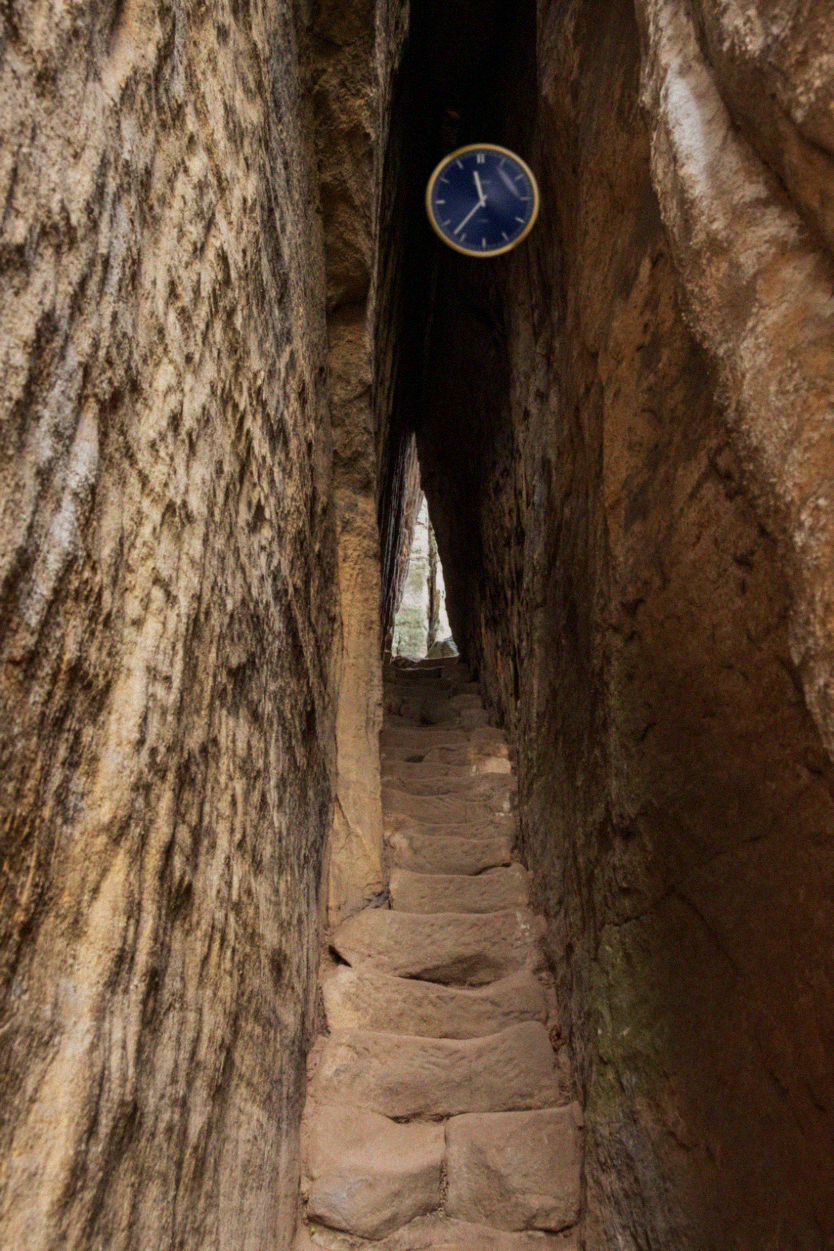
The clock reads 11,37
